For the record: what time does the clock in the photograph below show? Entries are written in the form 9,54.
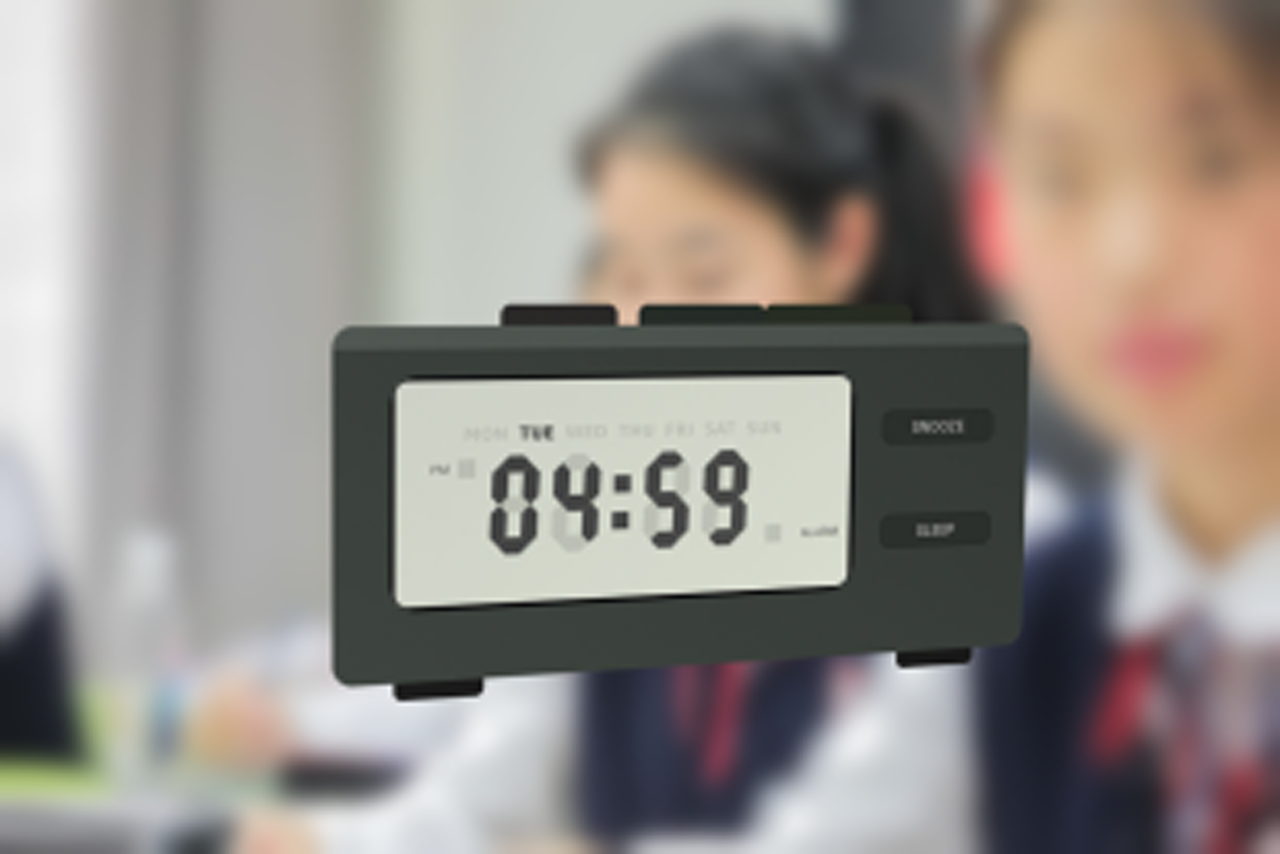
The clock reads 4,59
